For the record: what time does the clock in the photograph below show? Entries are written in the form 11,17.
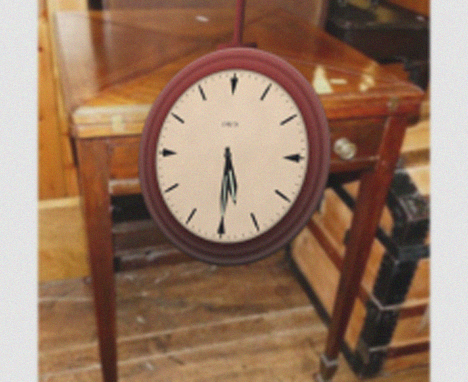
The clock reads 5,30
